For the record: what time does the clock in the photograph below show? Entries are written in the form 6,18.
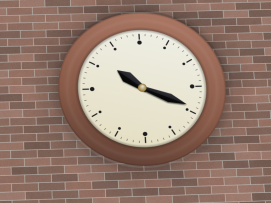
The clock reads 10,19
